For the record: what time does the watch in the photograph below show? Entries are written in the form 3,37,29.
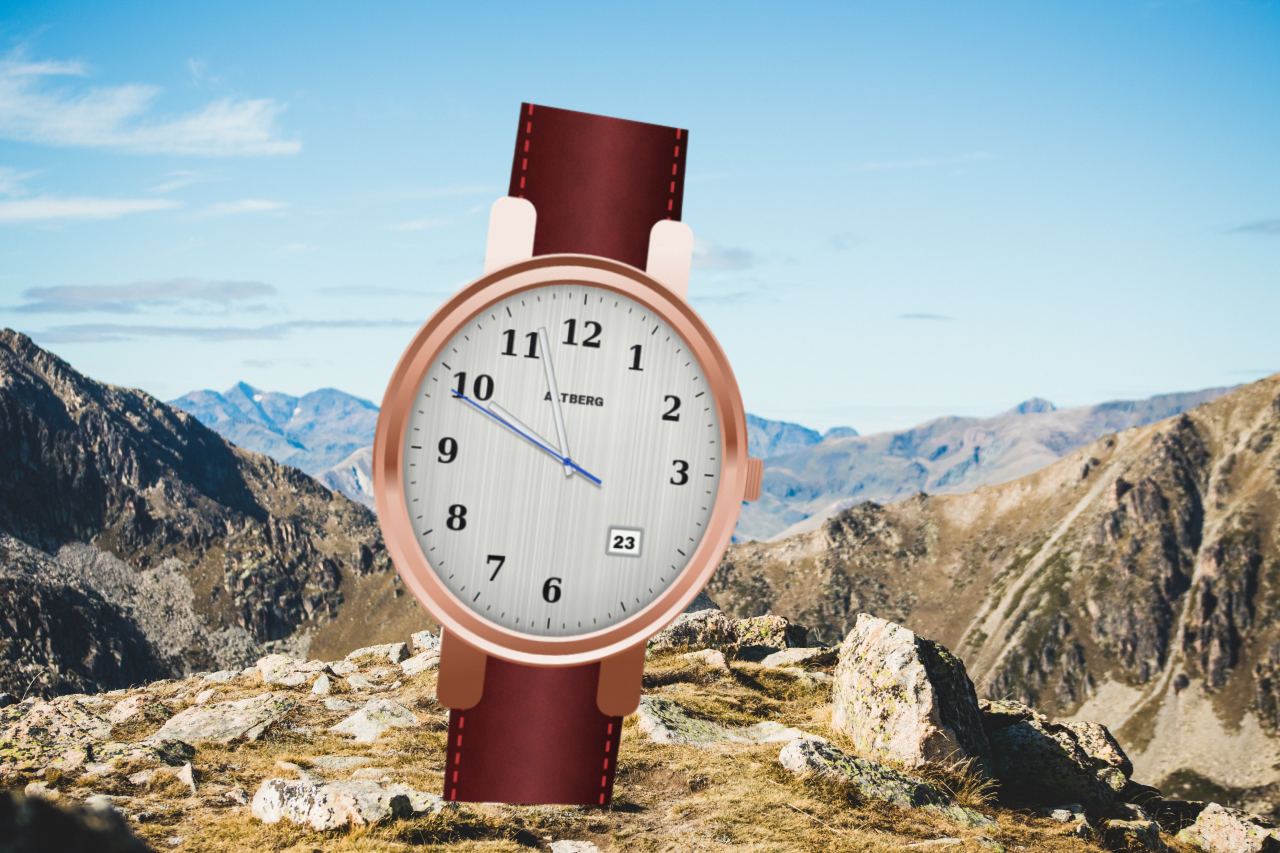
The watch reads 9,56,49
